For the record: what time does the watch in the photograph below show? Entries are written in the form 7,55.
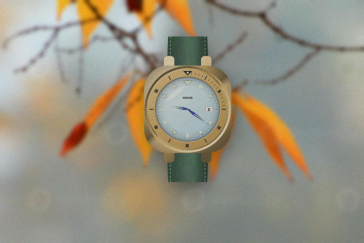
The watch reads 9,21
